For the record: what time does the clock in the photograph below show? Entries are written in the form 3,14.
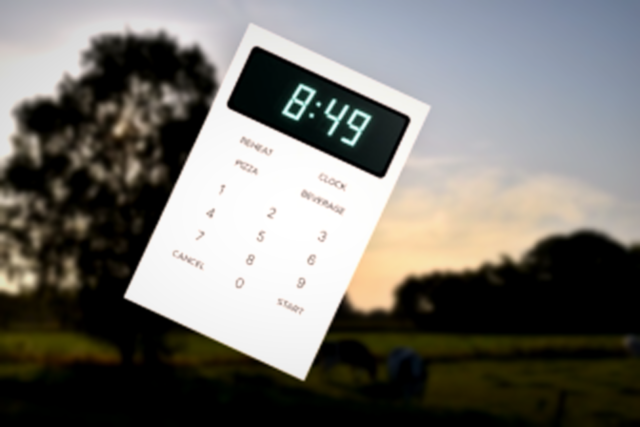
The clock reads 8,49
